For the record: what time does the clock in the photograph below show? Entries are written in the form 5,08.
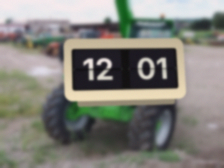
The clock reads 12,01
